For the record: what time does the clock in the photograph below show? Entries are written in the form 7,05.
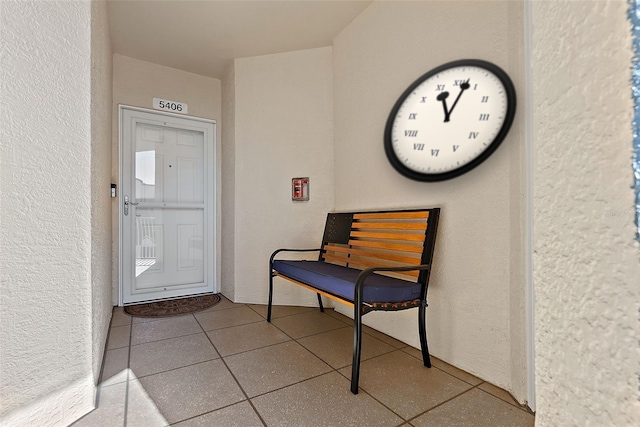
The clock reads 11,02
